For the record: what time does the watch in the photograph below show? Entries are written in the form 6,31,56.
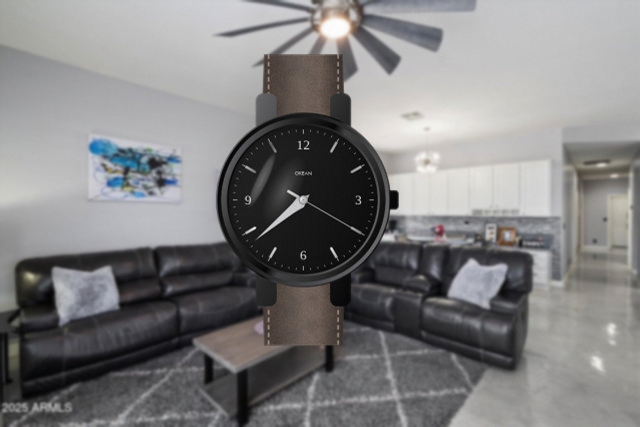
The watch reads 7,38,20
